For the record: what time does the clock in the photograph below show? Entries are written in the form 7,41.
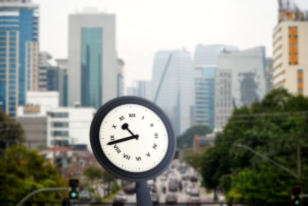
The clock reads 10,43
